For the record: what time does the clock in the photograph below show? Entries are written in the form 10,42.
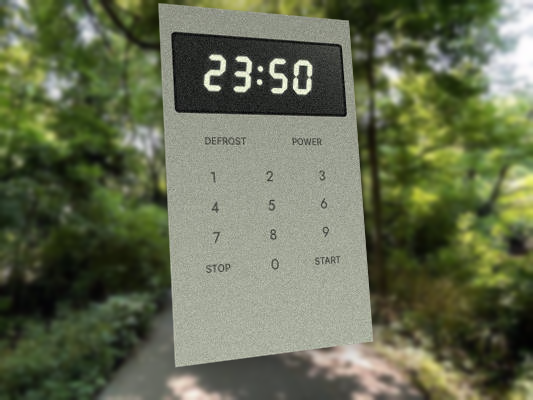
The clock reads 23,50
